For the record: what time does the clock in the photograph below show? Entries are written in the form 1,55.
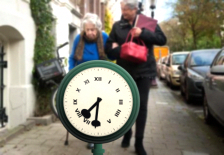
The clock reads 7,31
